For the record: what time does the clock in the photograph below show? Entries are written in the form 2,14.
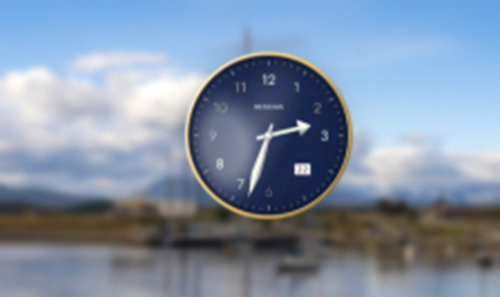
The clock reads 2,33
